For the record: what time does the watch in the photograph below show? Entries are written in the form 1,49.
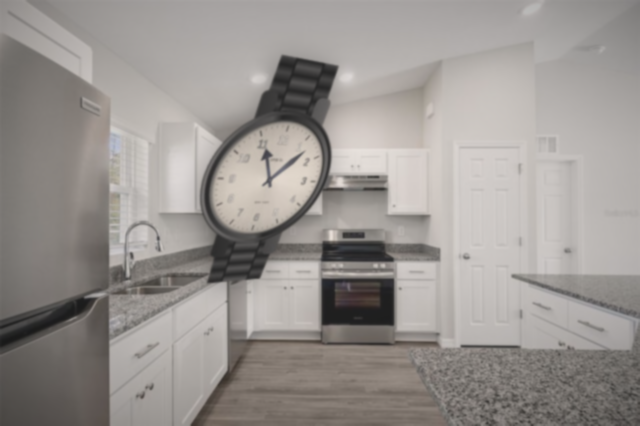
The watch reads 11,07
